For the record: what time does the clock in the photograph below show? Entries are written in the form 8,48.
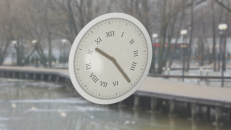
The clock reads 10,25
